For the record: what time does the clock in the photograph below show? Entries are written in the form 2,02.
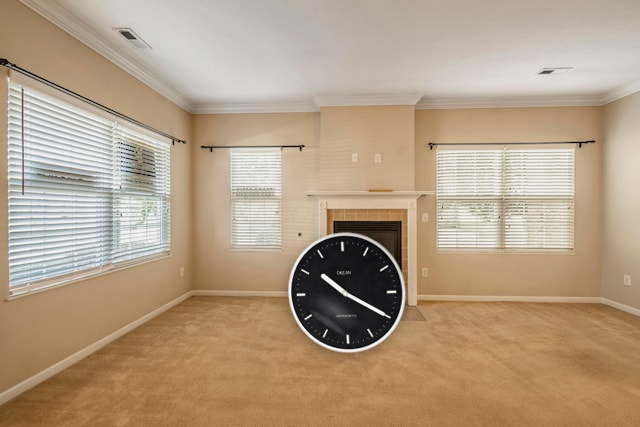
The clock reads 10,20
